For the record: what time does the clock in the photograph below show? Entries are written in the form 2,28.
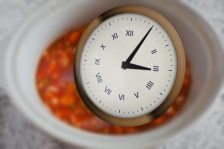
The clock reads 3,05
